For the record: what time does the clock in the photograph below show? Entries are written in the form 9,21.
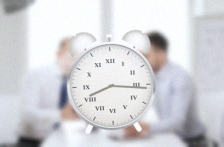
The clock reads 8,16
